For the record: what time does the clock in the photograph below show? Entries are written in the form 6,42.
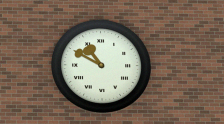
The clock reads 10,50
